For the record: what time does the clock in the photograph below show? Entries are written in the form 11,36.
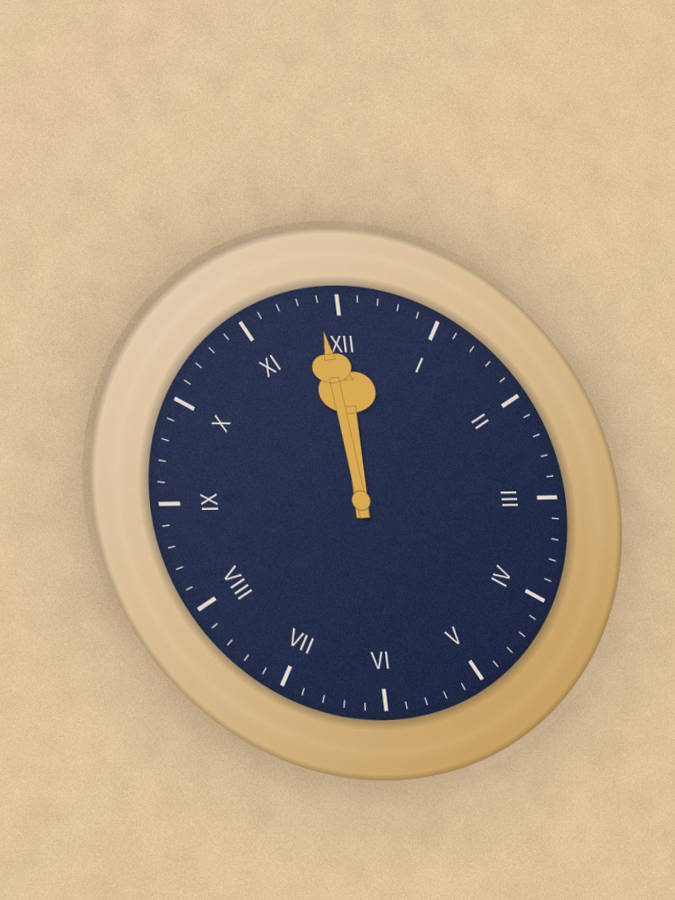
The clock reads 11,59
